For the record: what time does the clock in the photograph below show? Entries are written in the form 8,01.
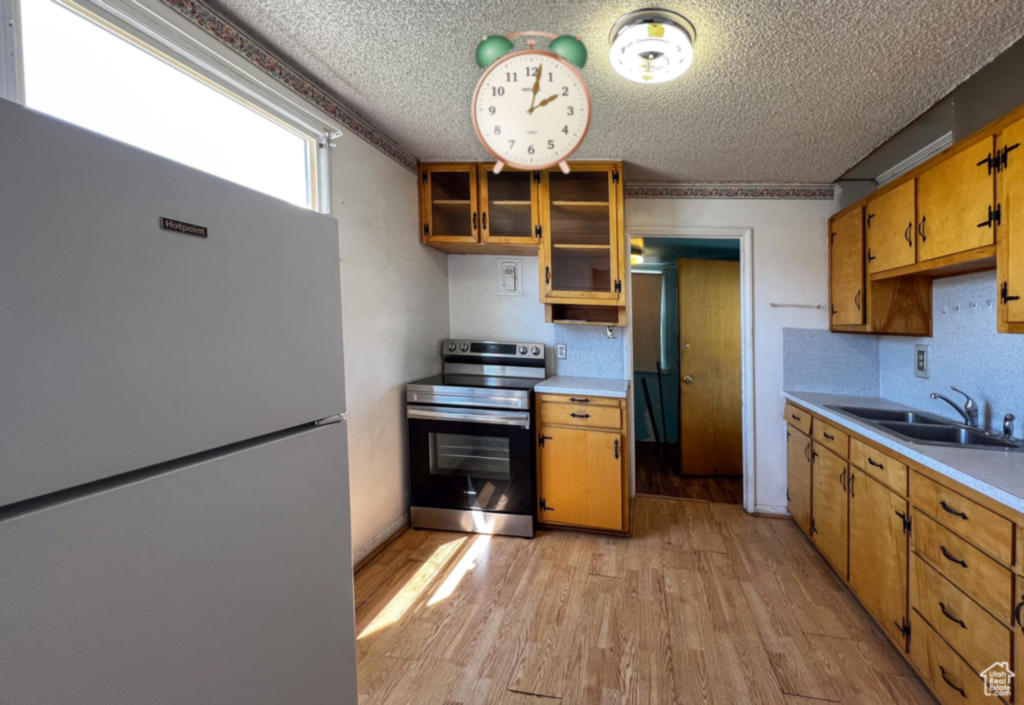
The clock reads 2,02
